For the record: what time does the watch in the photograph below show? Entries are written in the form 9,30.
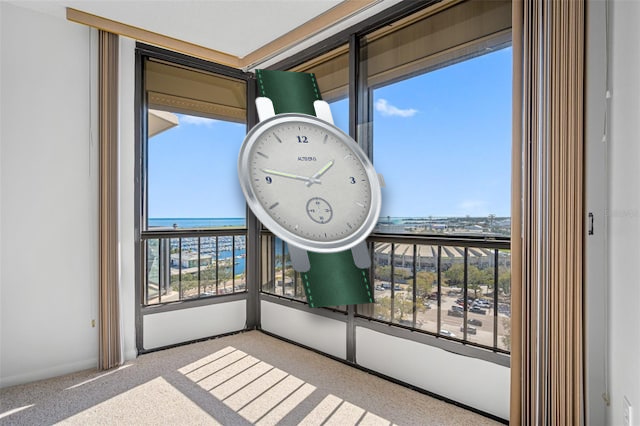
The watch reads 1,47
